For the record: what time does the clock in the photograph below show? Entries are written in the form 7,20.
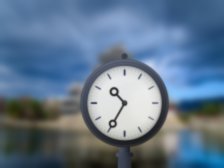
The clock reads 10,35
